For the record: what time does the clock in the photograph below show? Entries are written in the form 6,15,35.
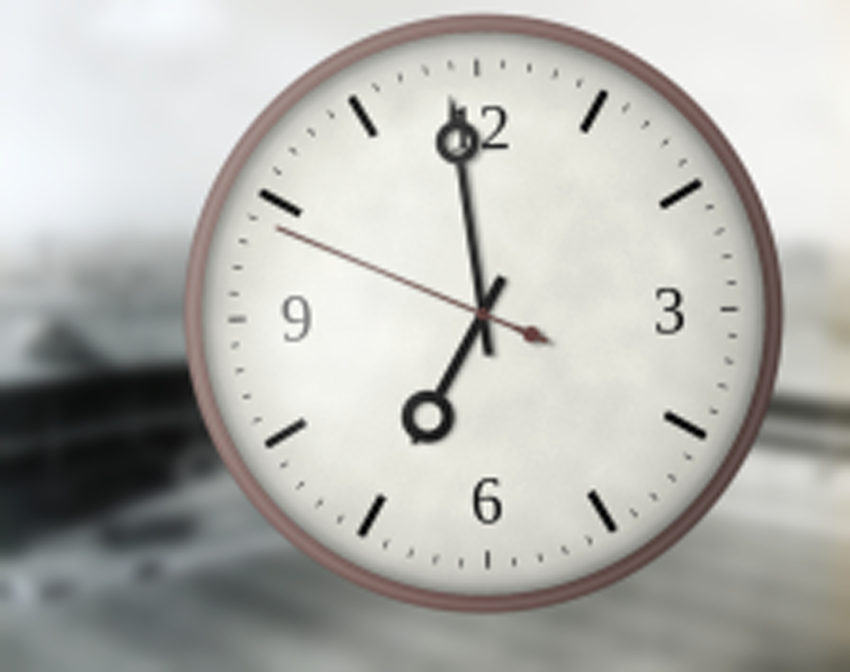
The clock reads 6,58,49
